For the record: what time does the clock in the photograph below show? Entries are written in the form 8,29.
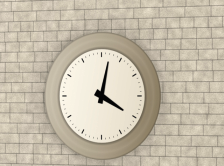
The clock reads 4,02
